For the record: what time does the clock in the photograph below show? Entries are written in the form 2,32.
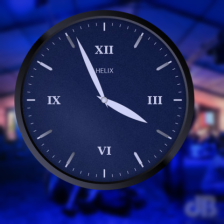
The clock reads 3,56
